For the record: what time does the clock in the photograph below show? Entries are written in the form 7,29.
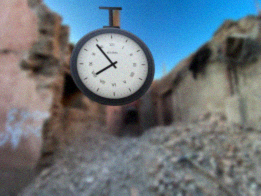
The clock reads 7,54
